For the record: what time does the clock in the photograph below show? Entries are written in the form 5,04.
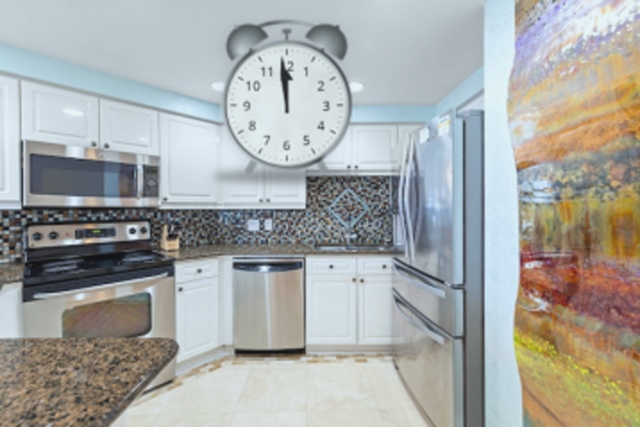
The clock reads 11,59
